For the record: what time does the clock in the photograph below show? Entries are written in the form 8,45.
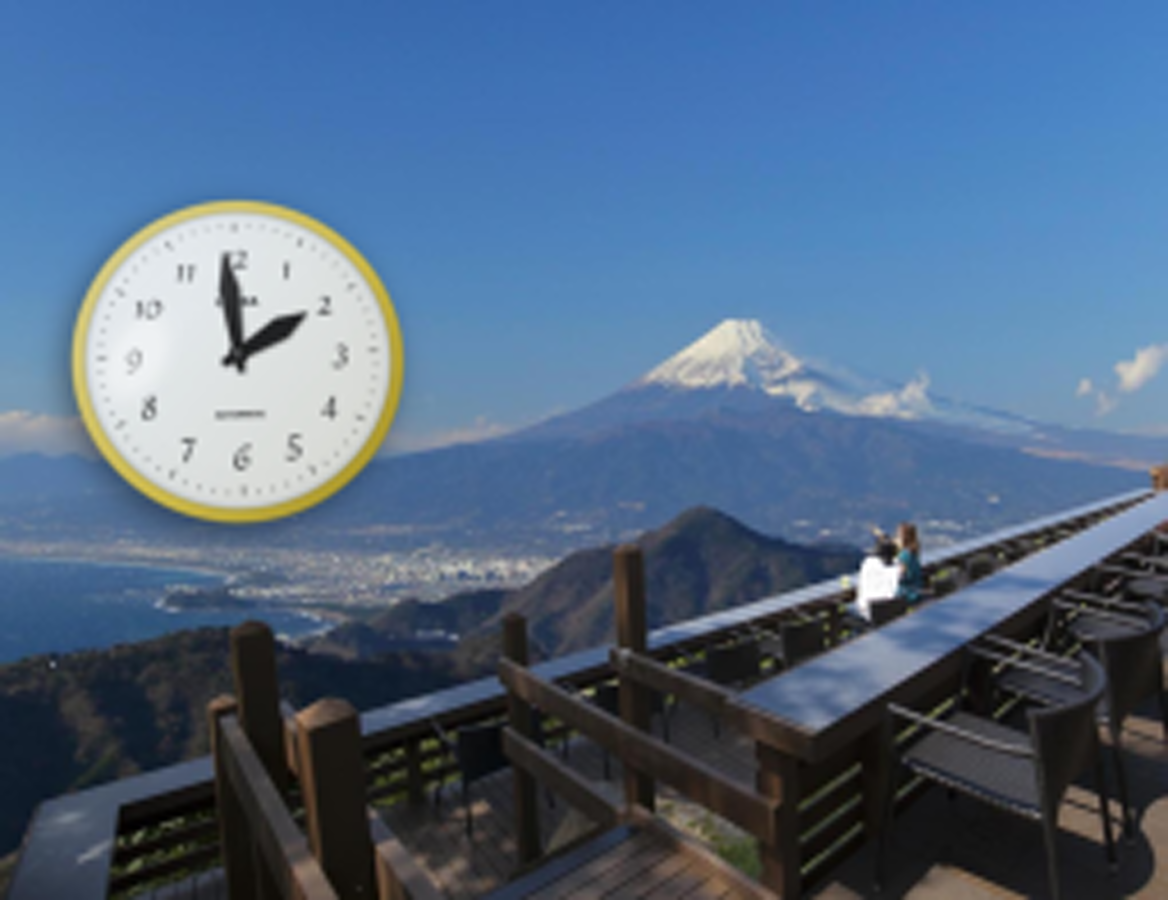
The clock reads 1,59
